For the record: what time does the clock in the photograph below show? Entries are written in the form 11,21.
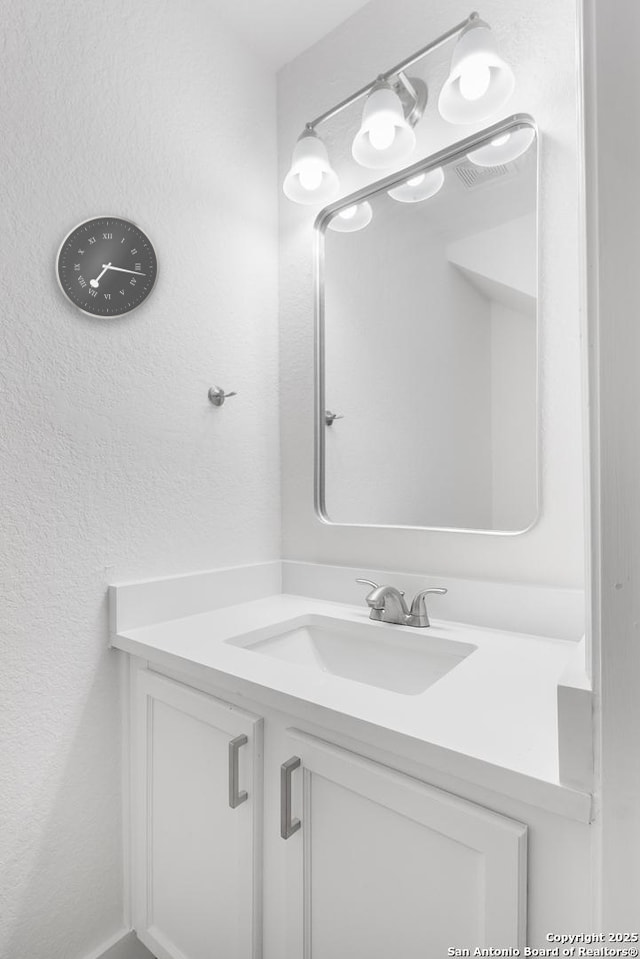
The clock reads 7,17
